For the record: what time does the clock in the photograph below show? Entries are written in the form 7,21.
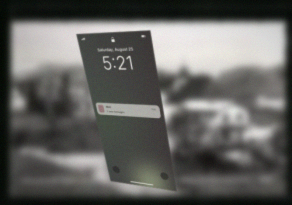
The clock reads 5,21
